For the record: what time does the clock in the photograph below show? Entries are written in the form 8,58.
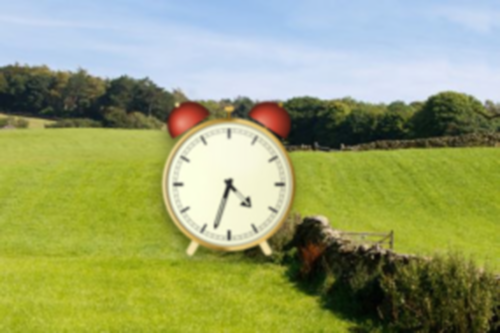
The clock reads 4,33
